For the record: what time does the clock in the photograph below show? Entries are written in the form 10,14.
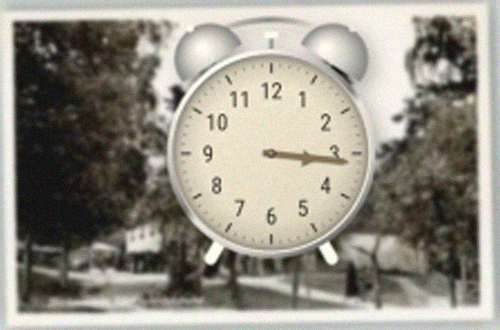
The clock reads 3,16
